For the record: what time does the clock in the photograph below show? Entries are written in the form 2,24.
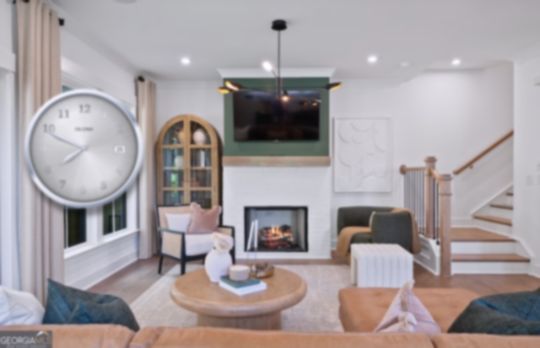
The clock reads 7,49
